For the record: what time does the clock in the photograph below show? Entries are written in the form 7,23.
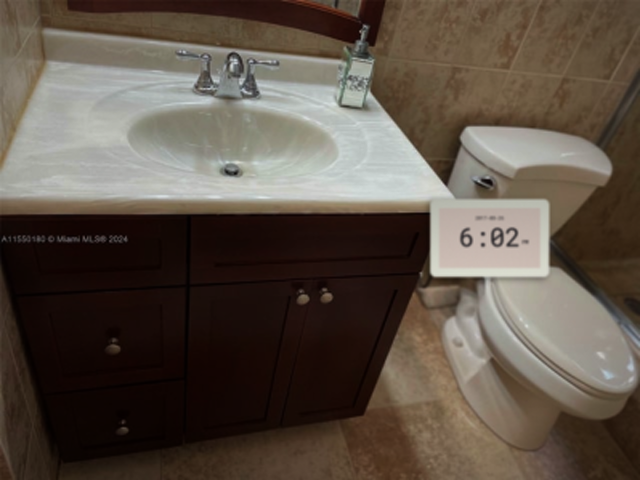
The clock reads 6,02
